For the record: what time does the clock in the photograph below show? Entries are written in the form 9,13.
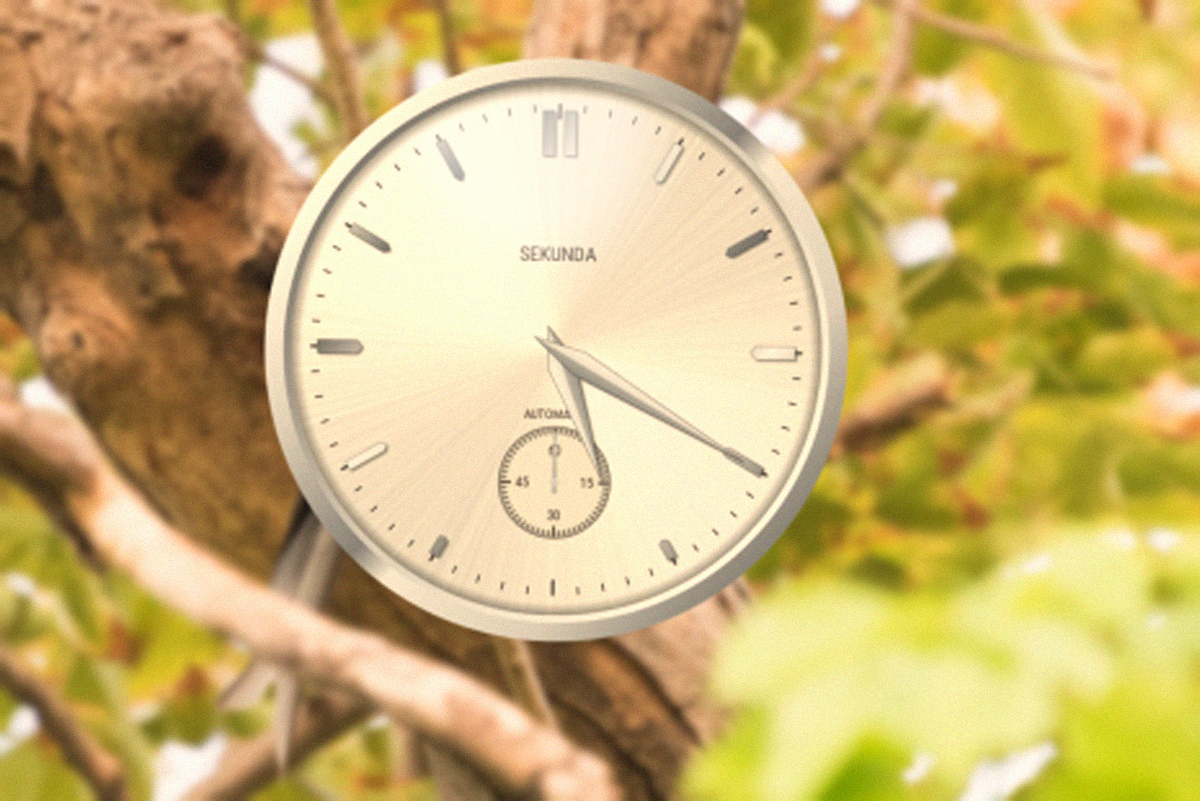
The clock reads 5,20
